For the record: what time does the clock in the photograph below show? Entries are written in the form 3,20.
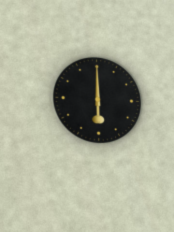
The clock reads 6,00
